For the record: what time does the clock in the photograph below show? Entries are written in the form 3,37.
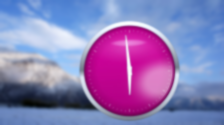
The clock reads 5,59
